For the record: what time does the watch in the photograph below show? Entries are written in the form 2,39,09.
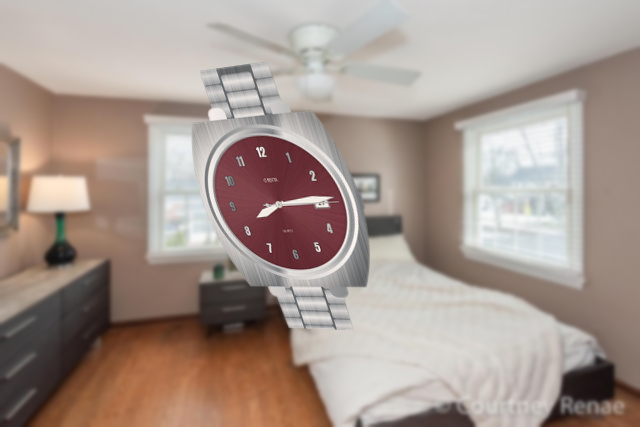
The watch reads 8,14,15
